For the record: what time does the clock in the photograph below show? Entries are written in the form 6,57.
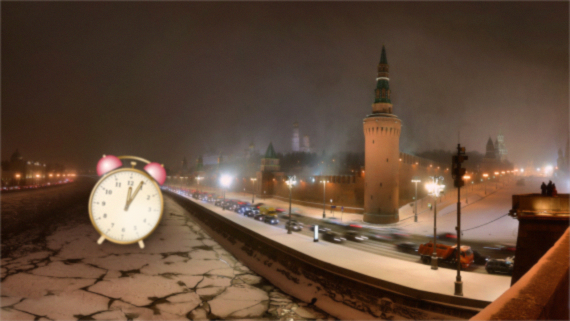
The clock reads 12,04
